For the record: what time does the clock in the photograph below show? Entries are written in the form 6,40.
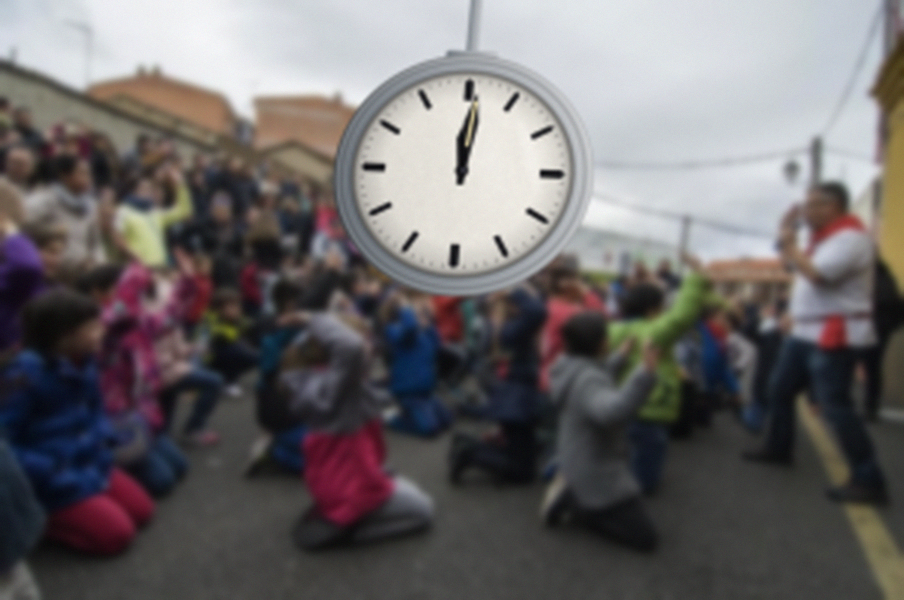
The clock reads 12,01
